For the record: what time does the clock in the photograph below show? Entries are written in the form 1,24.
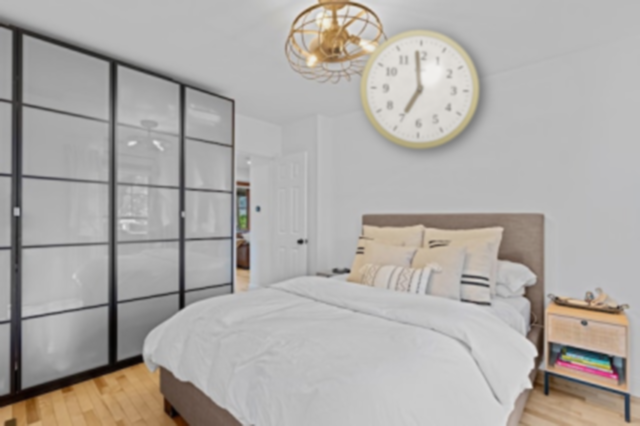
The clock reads 6,59
